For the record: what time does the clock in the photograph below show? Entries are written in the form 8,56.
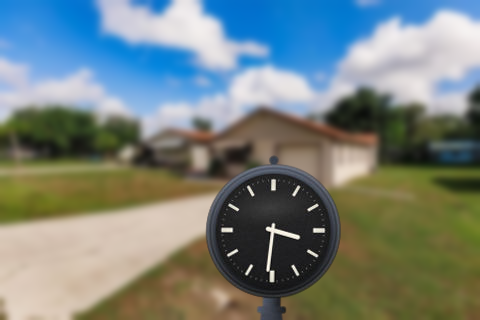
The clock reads 3,31
